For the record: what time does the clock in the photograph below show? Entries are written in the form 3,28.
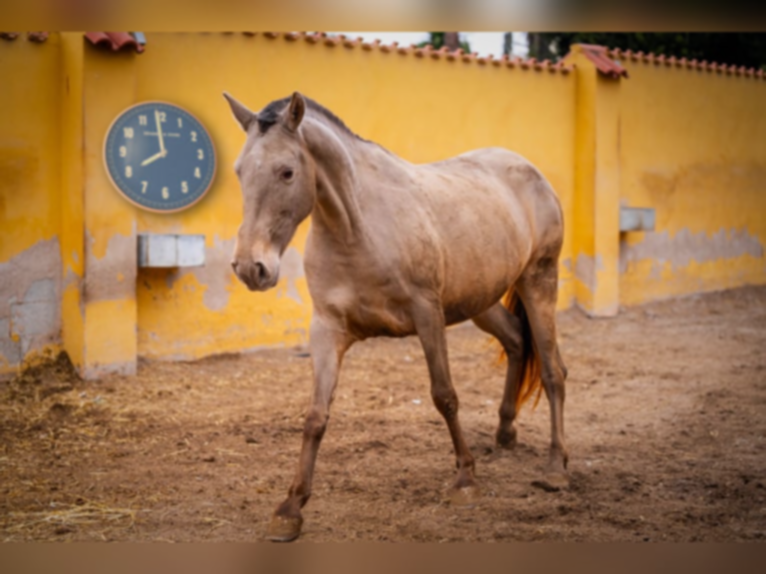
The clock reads 7,59
